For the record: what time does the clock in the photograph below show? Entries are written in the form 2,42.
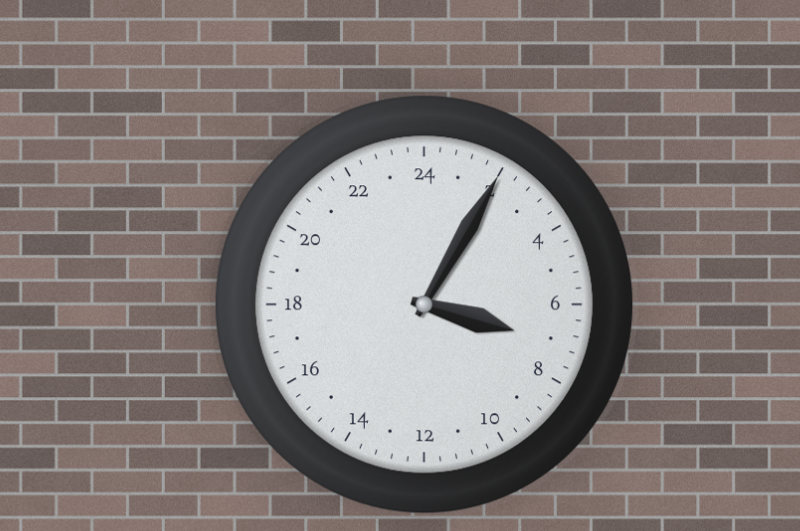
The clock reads 7,05
